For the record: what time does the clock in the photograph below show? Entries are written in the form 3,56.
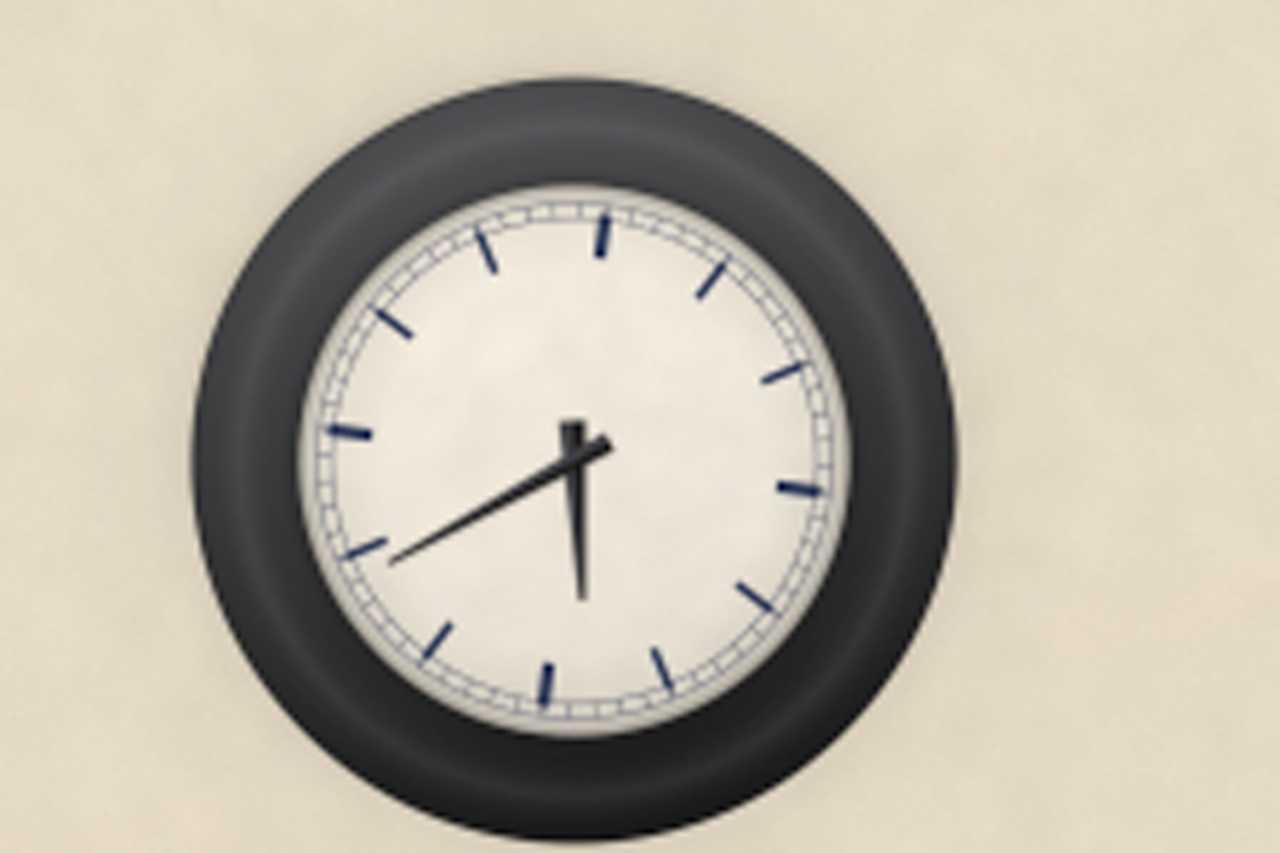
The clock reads 5,39
